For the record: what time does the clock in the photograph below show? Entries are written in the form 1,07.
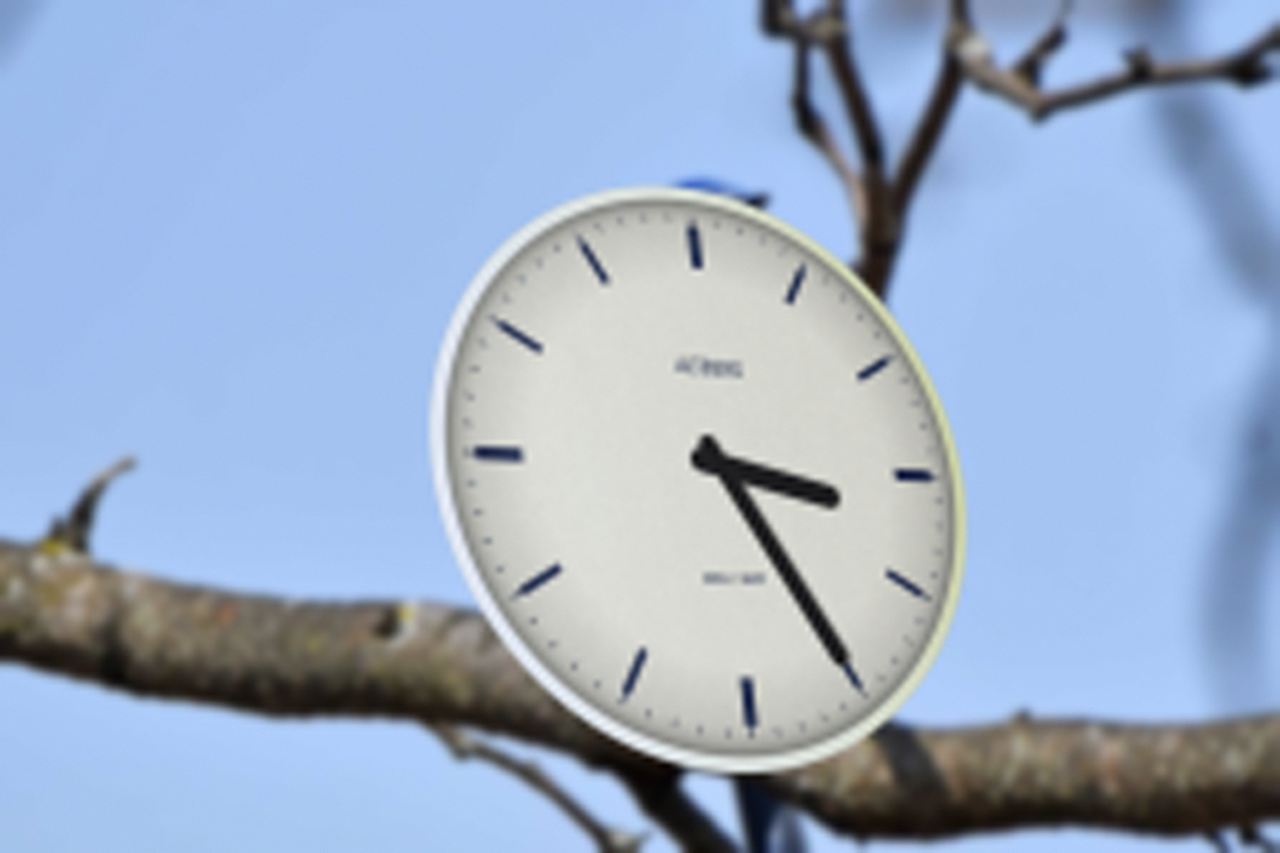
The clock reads 3,25
